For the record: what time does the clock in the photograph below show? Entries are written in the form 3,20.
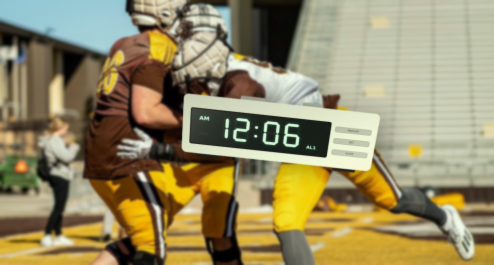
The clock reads 12,06
